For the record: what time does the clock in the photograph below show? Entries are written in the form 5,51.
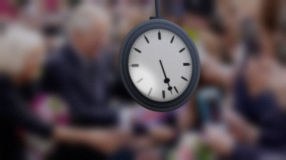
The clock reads 5,27
